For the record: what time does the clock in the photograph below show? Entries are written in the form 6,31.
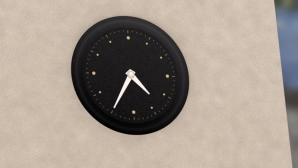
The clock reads 4,35
